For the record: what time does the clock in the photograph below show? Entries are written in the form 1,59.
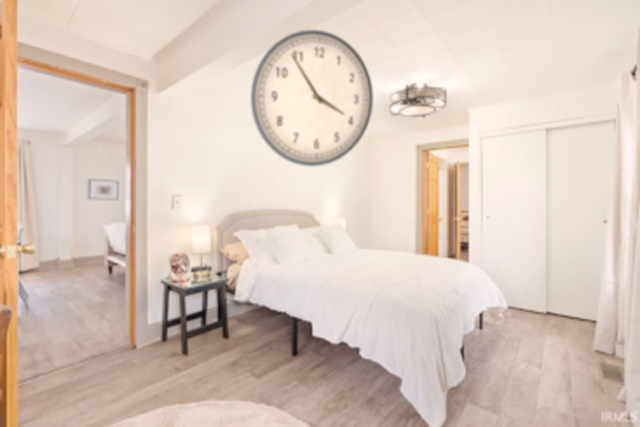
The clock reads 3,54
